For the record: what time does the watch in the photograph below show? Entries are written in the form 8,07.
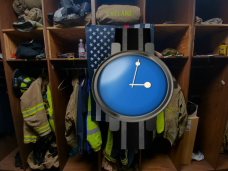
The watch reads 3,02
